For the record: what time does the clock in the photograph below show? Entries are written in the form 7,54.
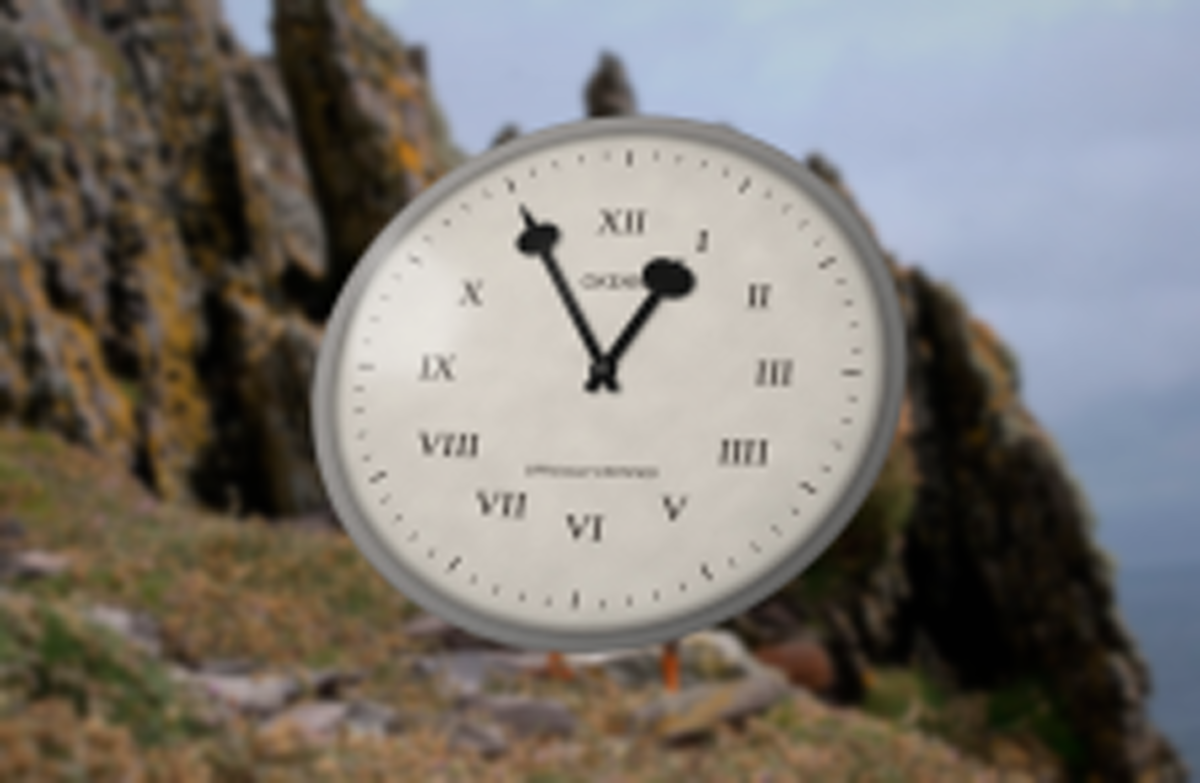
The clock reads 12,55
